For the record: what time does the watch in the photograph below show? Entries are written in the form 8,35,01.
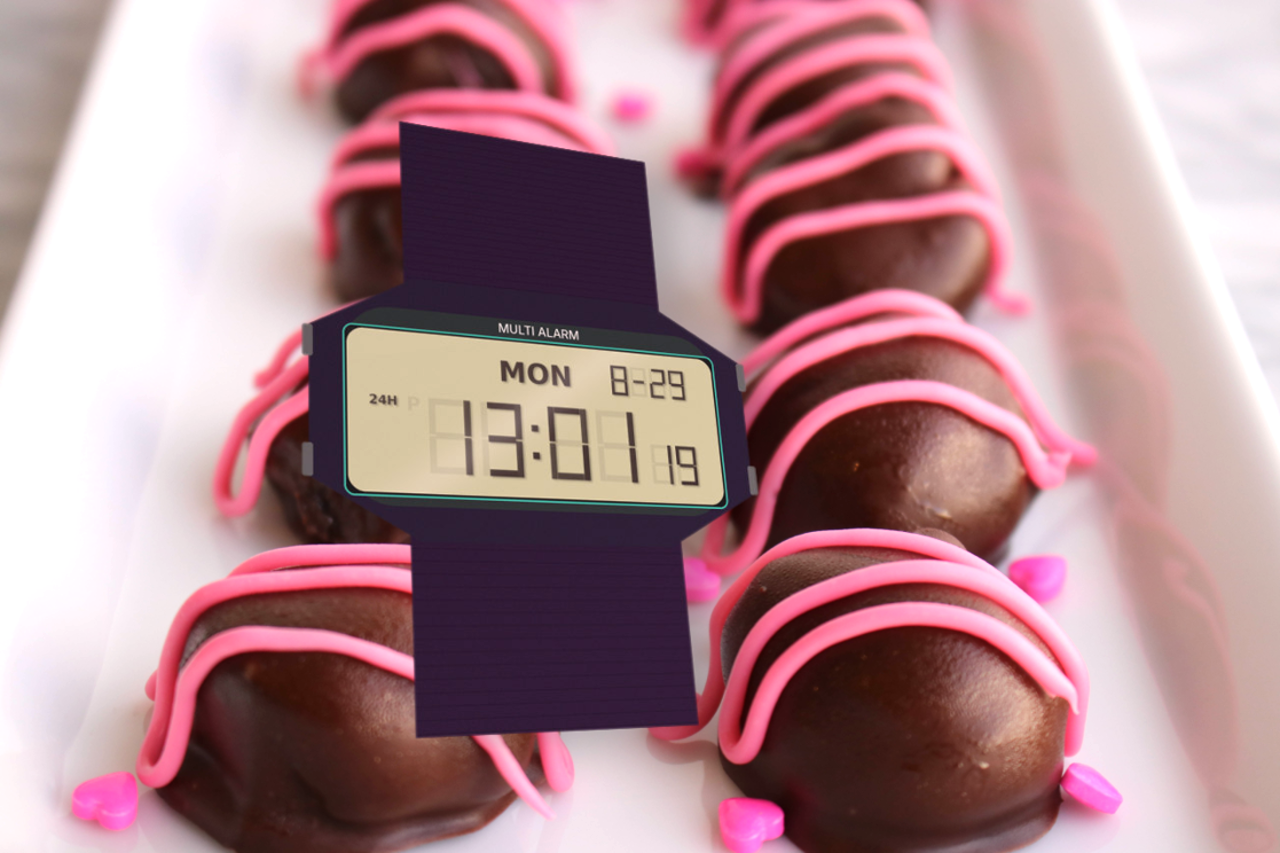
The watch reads 13,01,19
